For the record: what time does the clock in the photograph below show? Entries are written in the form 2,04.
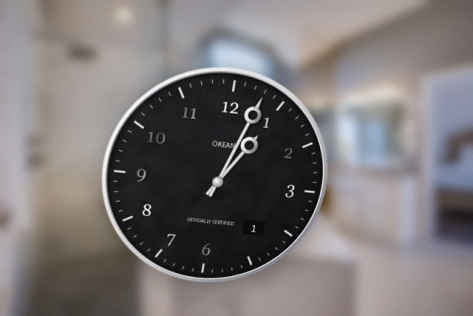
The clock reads 1,03
